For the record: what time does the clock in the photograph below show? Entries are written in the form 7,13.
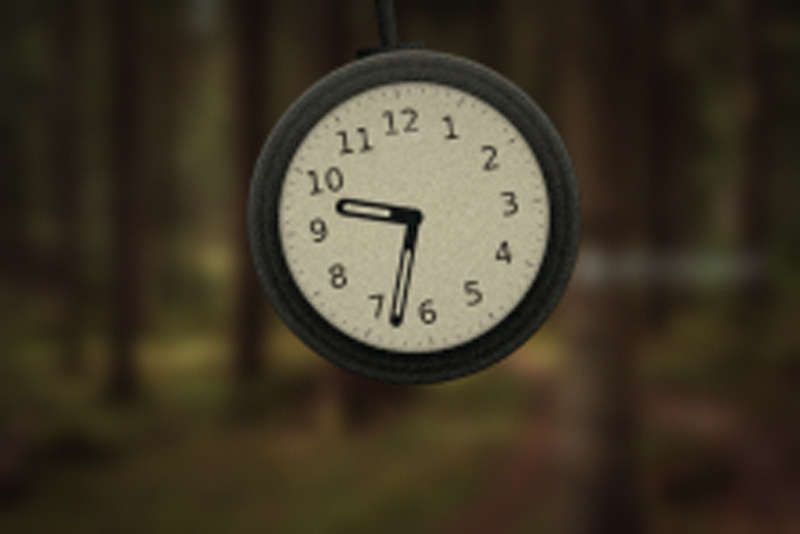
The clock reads 9,33
